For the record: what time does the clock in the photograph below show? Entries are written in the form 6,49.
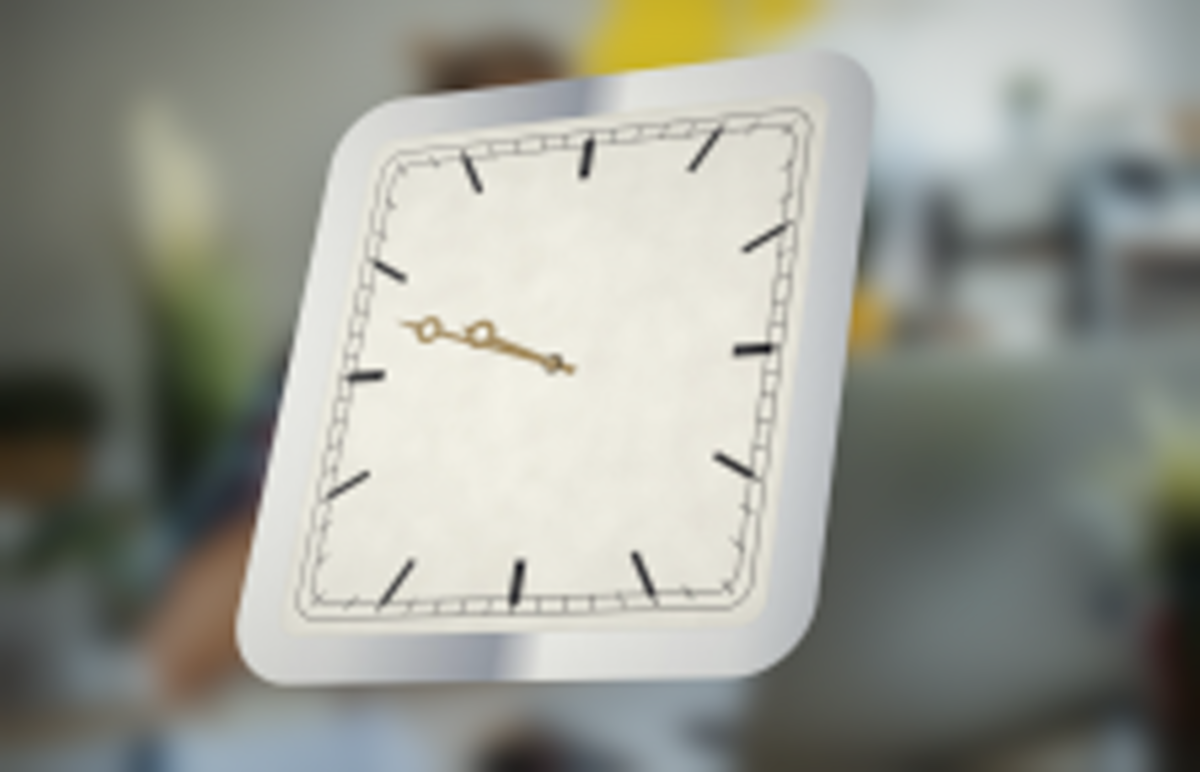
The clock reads 9,48
